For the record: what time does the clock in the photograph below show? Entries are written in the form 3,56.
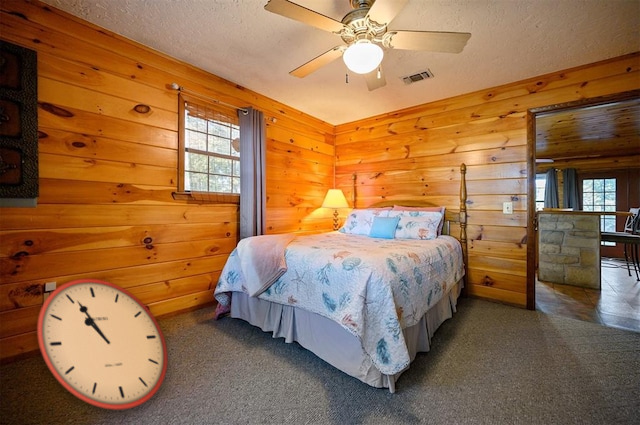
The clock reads 10,56
